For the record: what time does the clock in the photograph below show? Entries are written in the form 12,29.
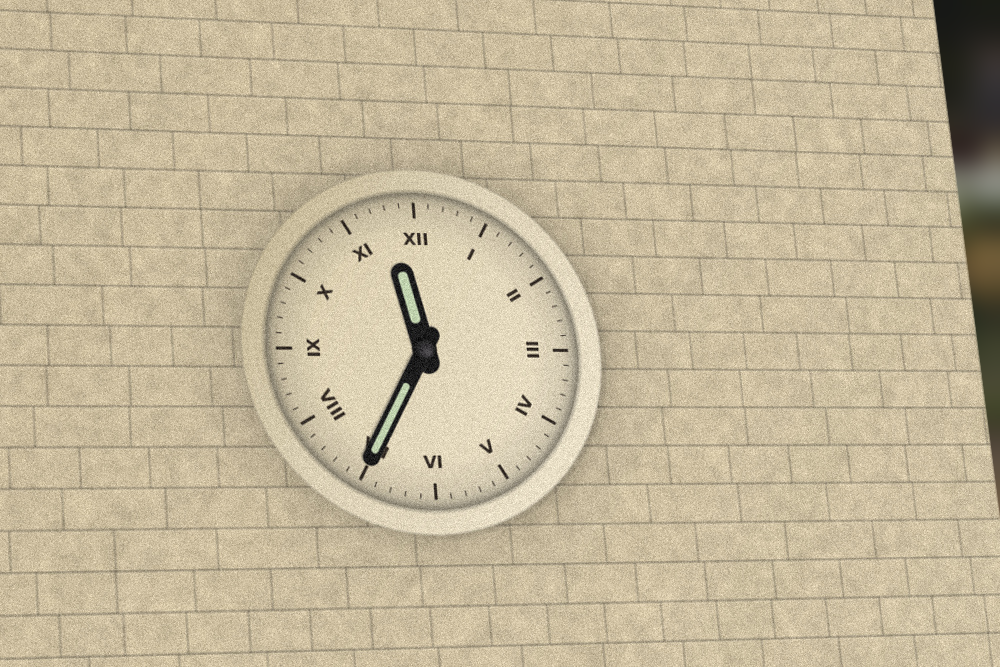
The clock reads 11,35
